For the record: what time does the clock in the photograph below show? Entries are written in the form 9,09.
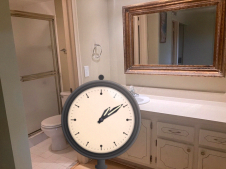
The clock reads 1,09
